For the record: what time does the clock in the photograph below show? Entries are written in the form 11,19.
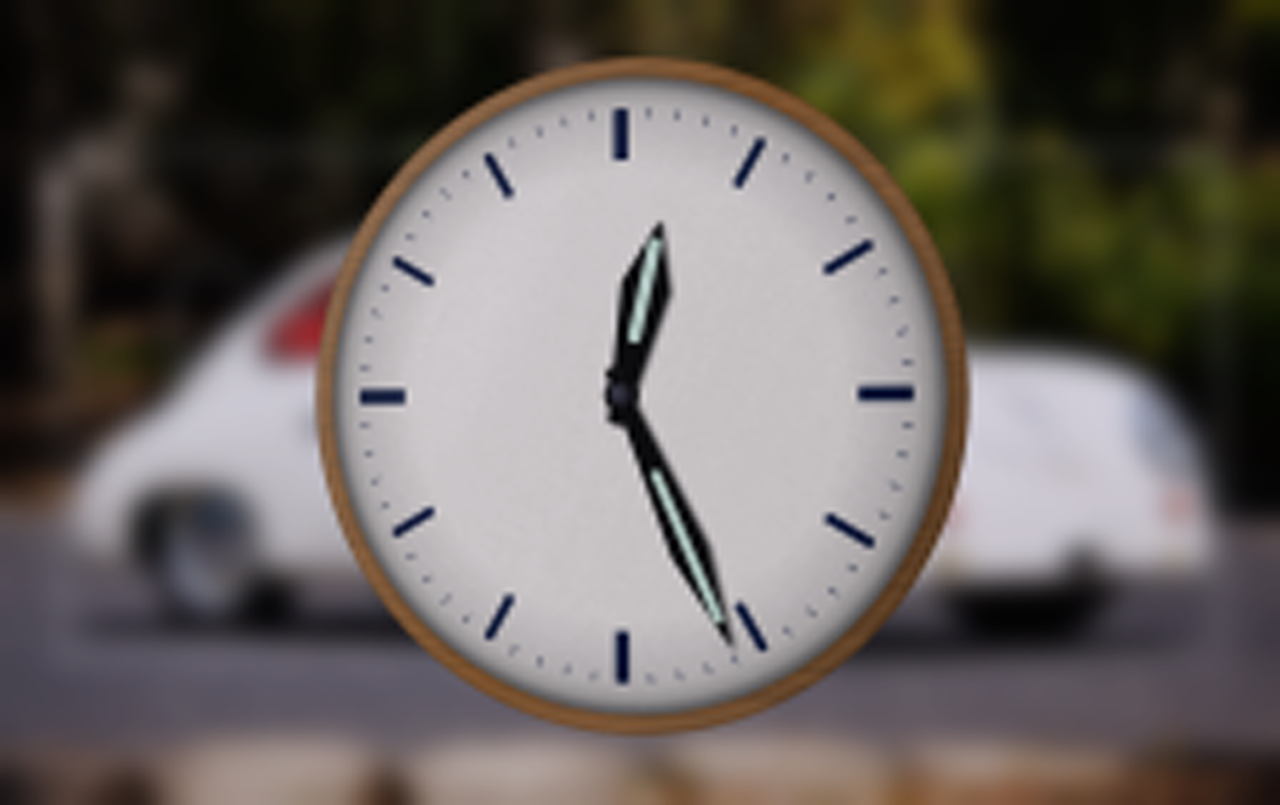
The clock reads 12,26
